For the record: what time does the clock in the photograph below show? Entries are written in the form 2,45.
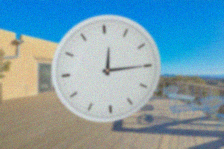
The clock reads 12,15
